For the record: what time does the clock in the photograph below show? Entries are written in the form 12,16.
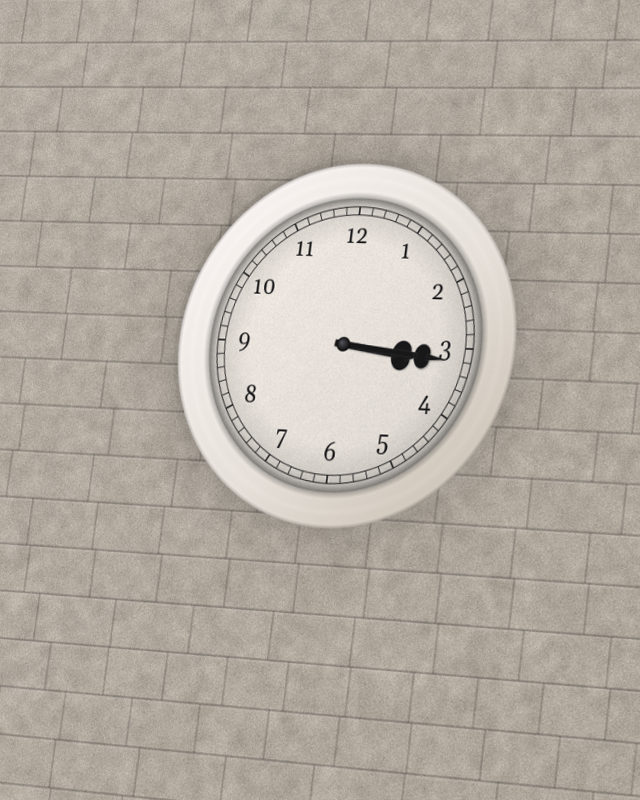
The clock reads 3,16
